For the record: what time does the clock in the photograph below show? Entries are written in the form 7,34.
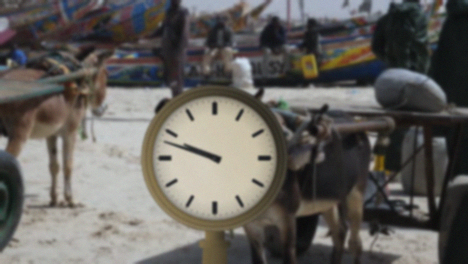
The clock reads 9,48
